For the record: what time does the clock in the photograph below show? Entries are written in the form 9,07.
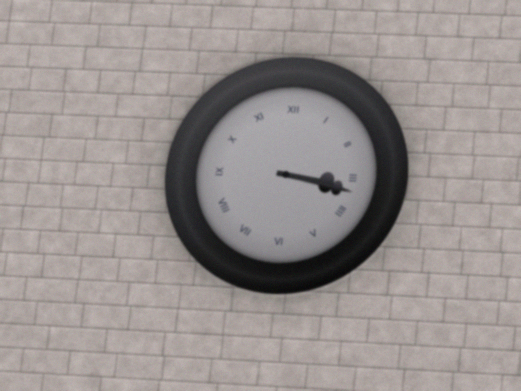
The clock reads 3,17
